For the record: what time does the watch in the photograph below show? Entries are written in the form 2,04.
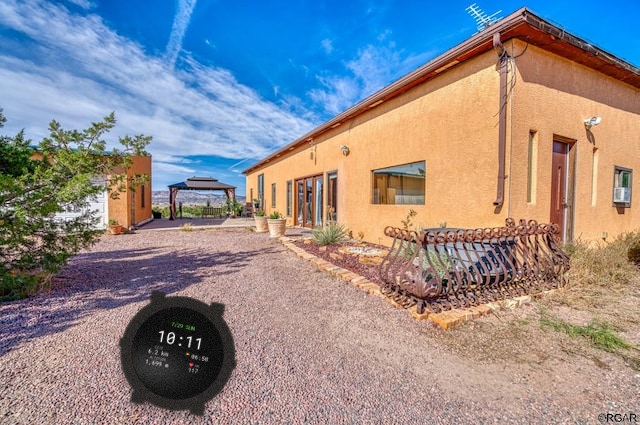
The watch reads 10,11
